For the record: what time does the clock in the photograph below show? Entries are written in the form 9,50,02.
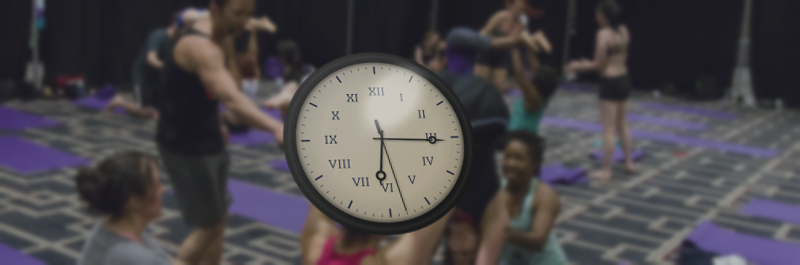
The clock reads 6,15,28
